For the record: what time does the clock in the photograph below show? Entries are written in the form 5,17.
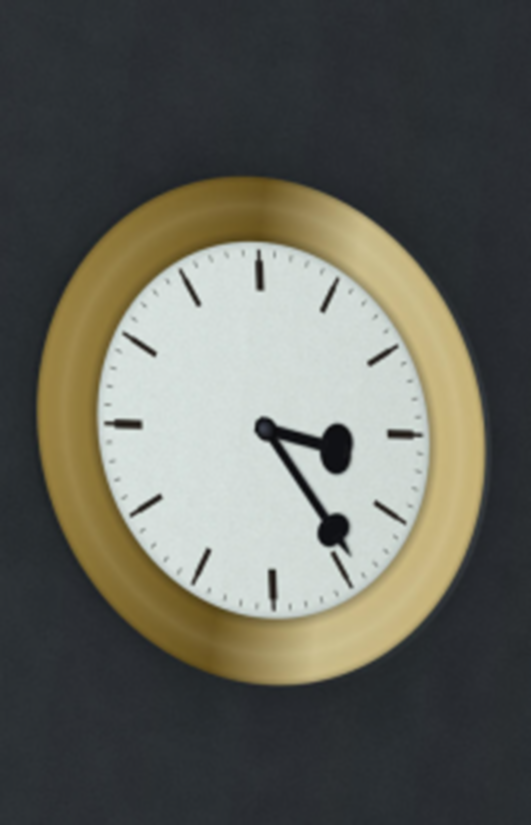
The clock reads 3,24
